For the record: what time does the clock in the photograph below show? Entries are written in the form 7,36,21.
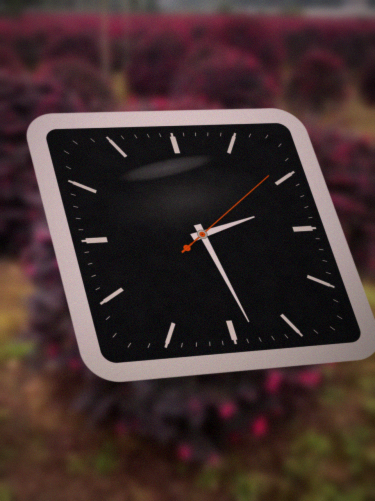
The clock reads 2,28,09
